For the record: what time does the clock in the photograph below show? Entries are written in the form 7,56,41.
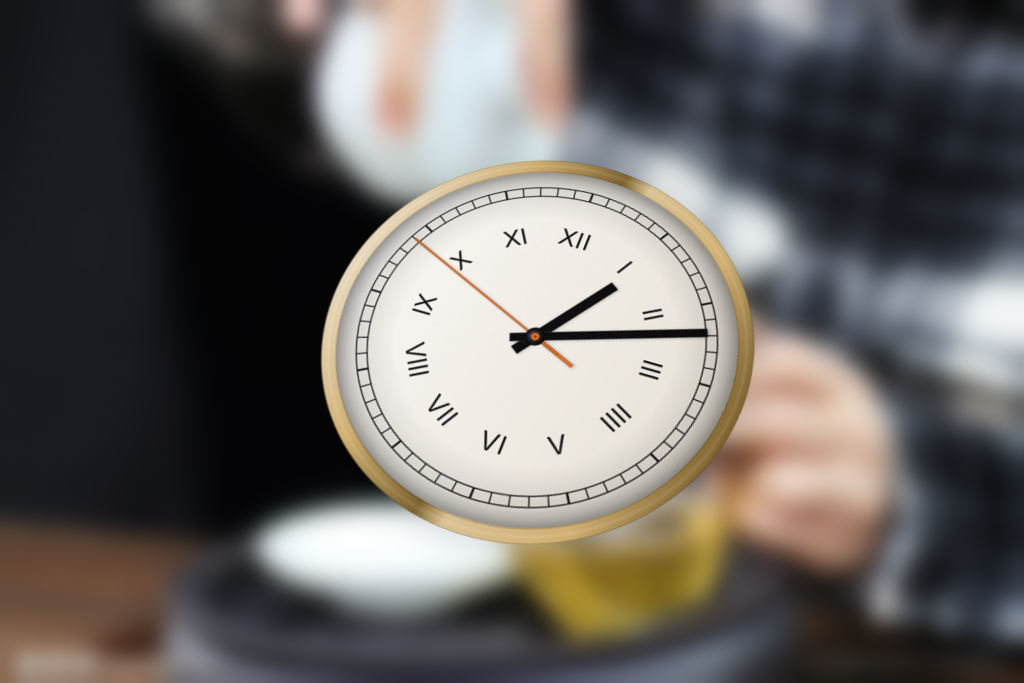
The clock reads 1,11,49
